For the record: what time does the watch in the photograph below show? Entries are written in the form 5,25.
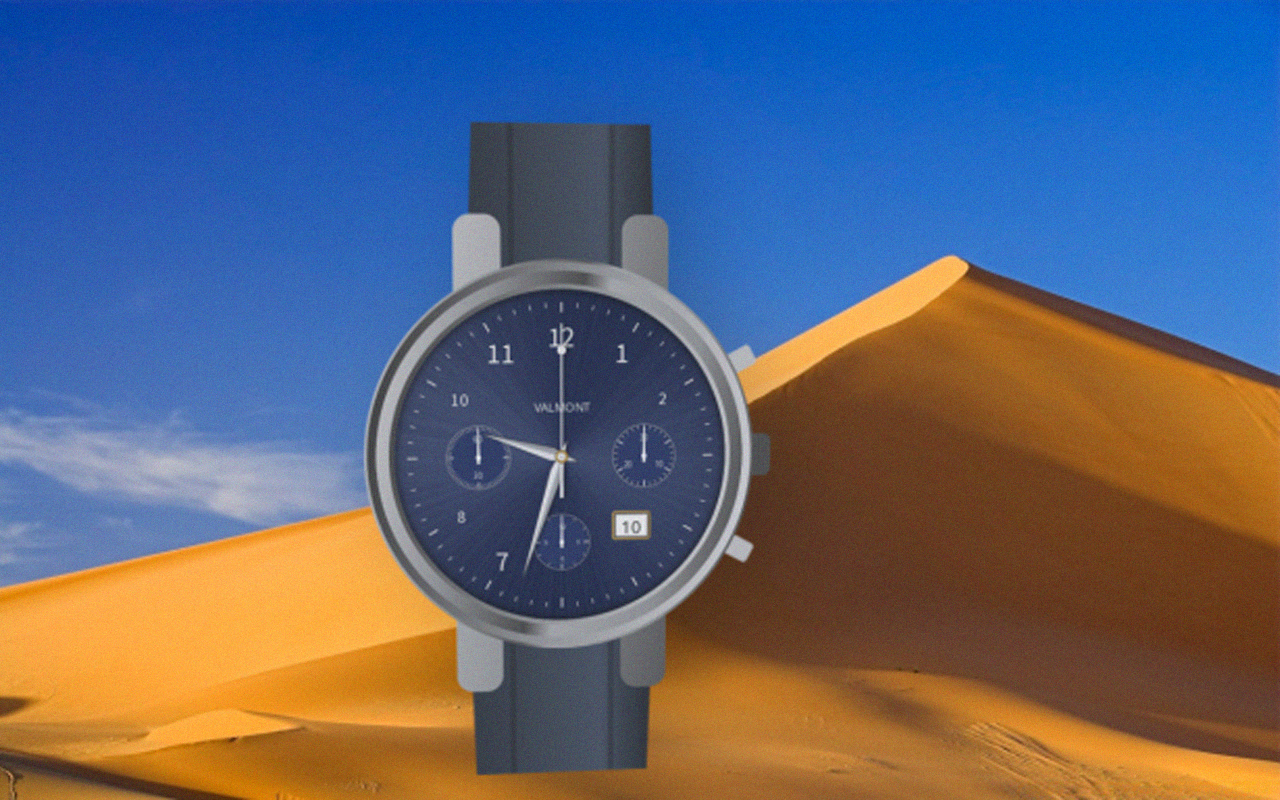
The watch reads 9,33
